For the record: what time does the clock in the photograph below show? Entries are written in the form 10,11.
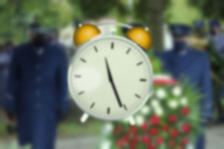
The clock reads 11,26
